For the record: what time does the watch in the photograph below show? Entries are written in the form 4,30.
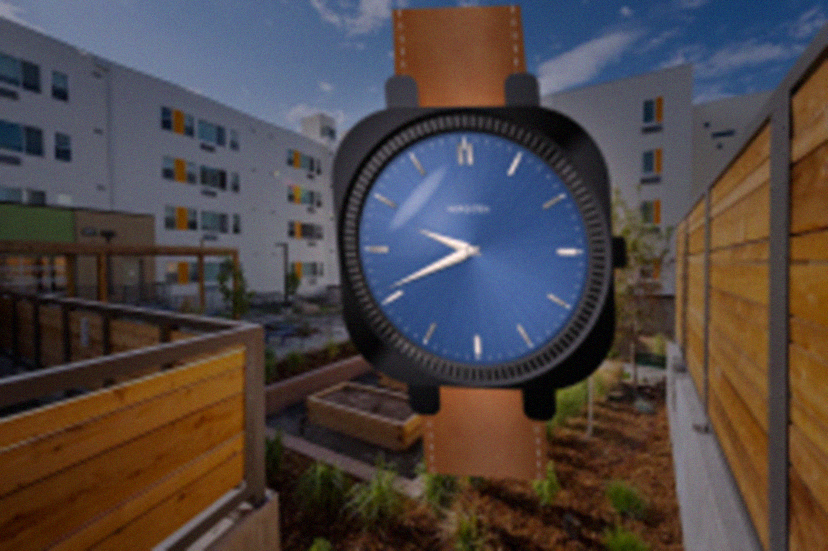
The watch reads 9,41
